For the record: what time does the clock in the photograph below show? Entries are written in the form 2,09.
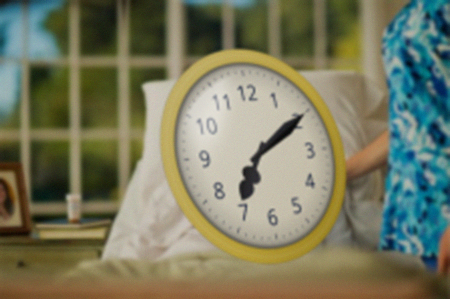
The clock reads 7,10
